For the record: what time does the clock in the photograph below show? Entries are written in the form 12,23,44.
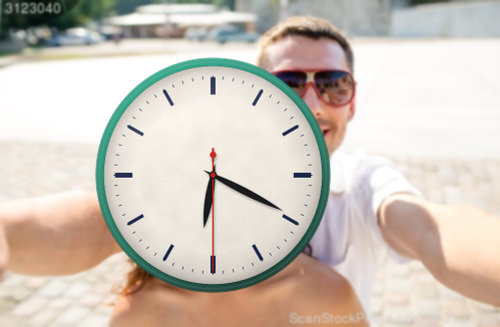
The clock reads 6,19,30
